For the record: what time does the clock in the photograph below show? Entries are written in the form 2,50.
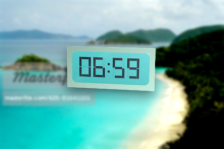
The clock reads 6,59
